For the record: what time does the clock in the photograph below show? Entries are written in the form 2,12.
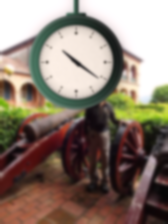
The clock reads 10,21
